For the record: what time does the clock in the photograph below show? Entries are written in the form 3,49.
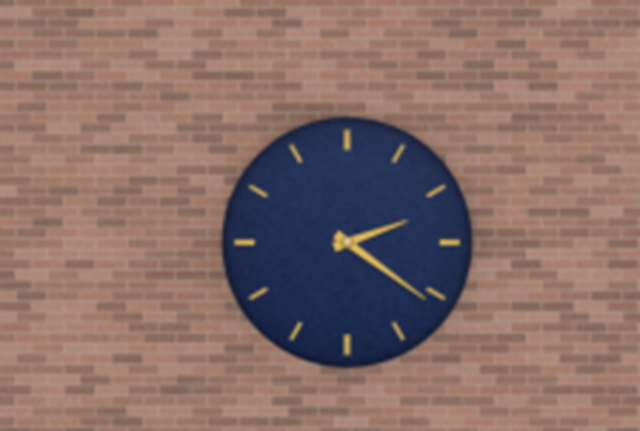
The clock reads 2,21
